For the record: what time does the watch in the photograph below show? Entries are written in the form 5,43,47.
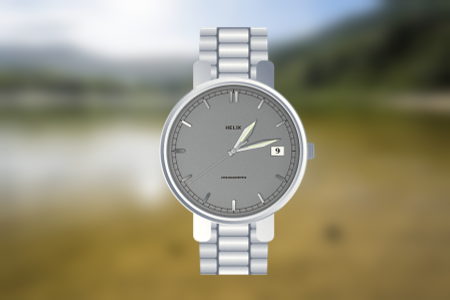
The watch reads 1,12,39
